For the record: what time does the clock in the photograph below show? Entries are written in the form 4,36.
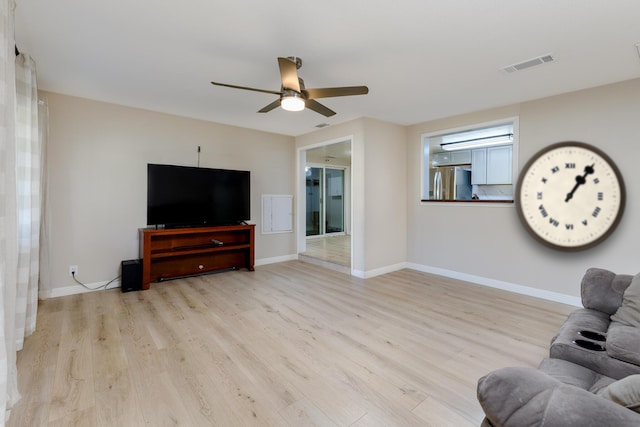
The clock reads 1,06
